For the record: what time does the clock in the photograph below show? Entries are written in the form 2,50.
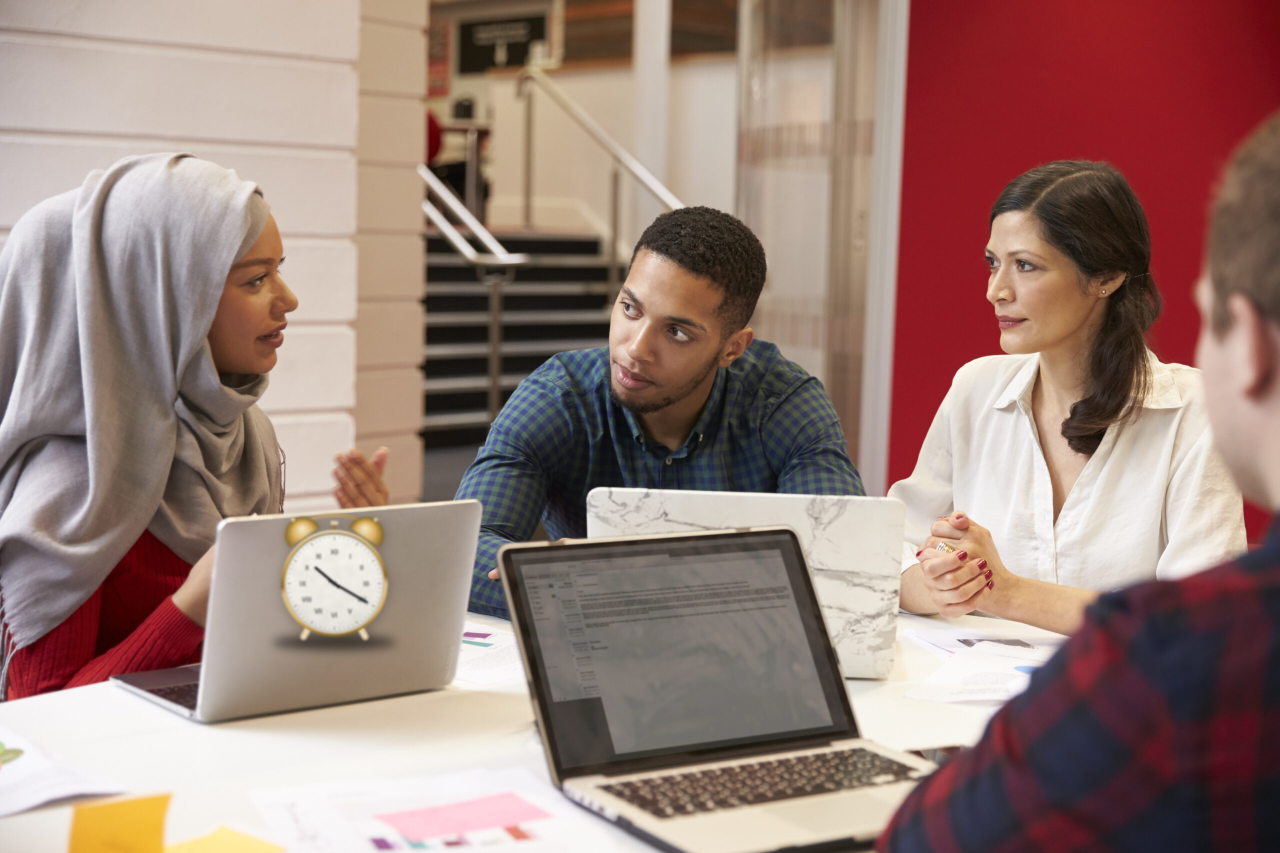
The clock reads 10,20
